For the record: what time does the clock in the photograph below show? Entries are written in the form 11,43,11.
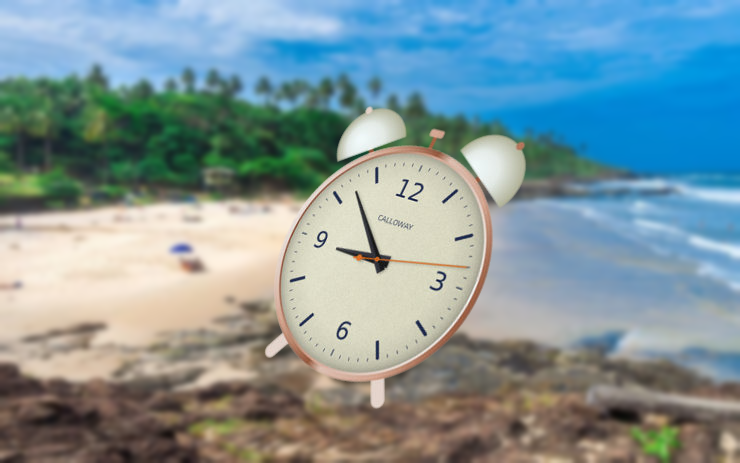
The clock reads 8,52,13
